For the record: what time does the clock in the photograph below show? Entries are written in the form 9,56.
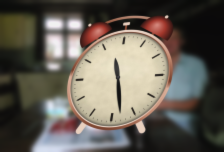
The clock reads 11,28
